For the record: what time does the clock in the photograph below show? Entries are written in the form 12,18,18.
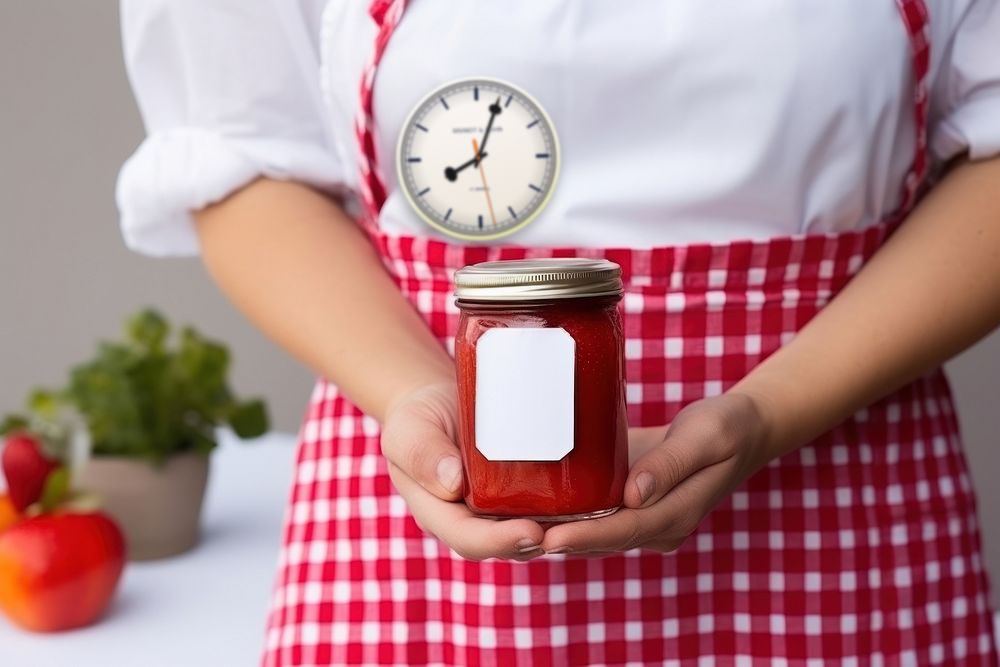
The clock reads 8,03,28
